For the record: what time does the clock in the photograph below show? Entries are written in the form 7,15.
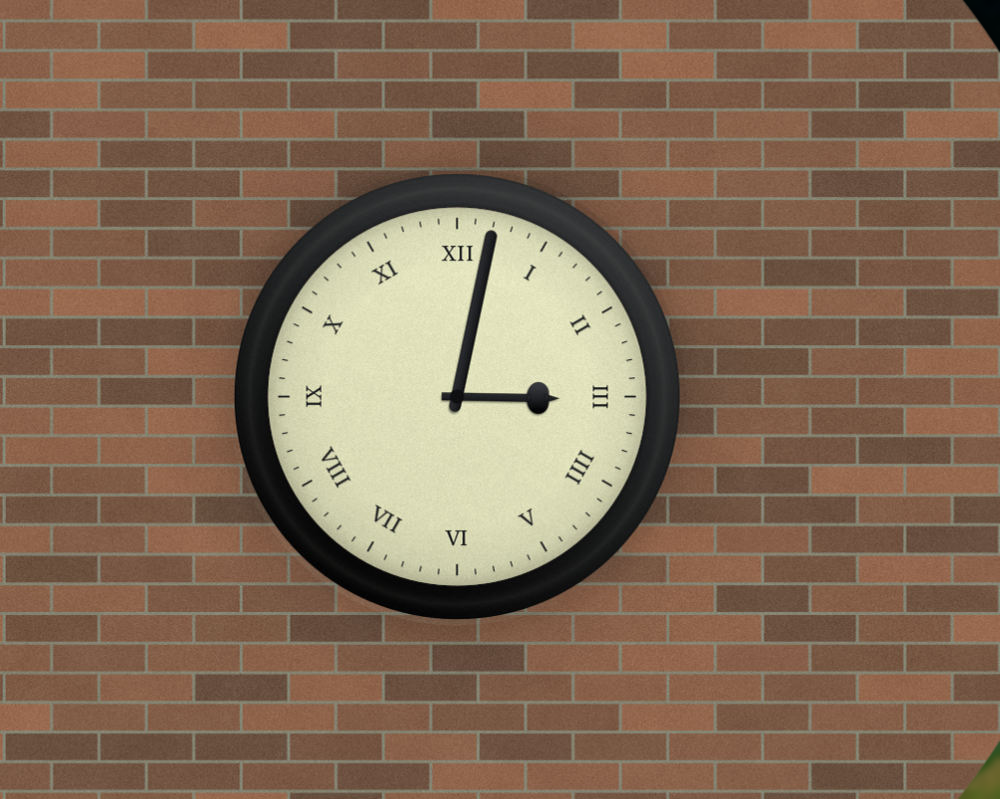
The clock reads 3,02
